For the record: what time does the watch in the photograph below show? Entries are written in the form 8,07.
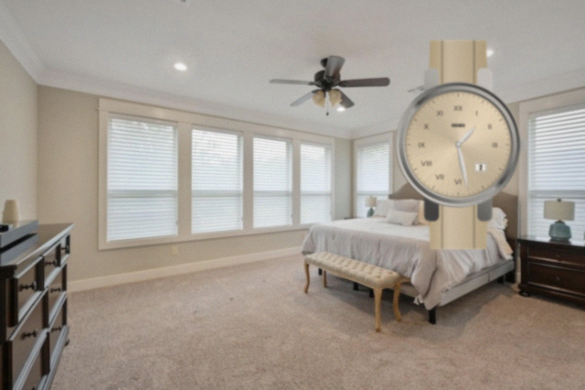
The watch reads 1,28
